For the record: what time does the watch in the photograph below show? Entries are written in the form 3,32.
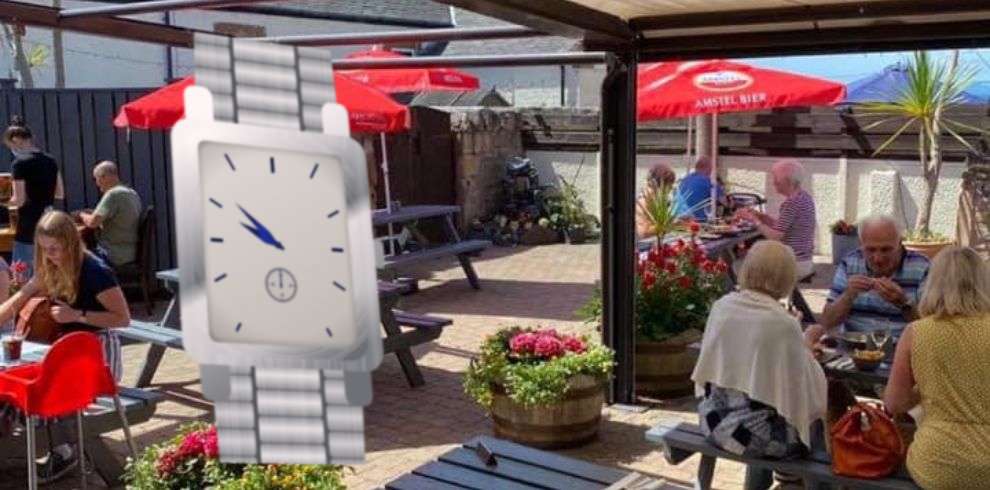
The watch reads 9,52
